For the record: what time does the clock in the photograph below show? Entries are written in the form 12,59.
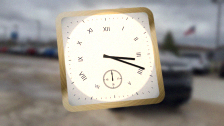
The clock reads 3,19
